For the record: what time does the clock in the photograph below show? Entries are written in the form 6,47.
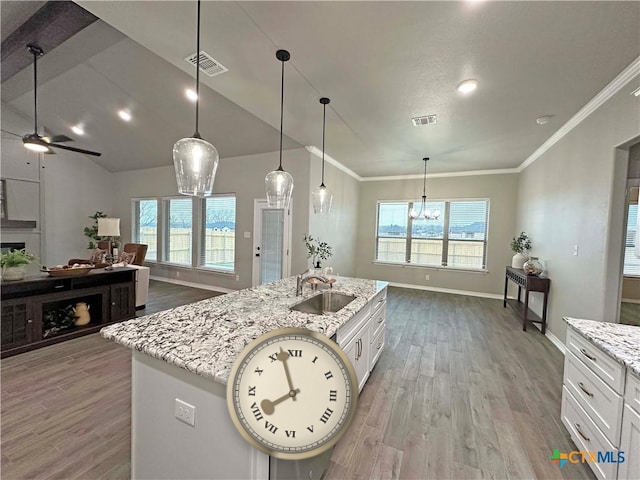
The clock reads 7,57
